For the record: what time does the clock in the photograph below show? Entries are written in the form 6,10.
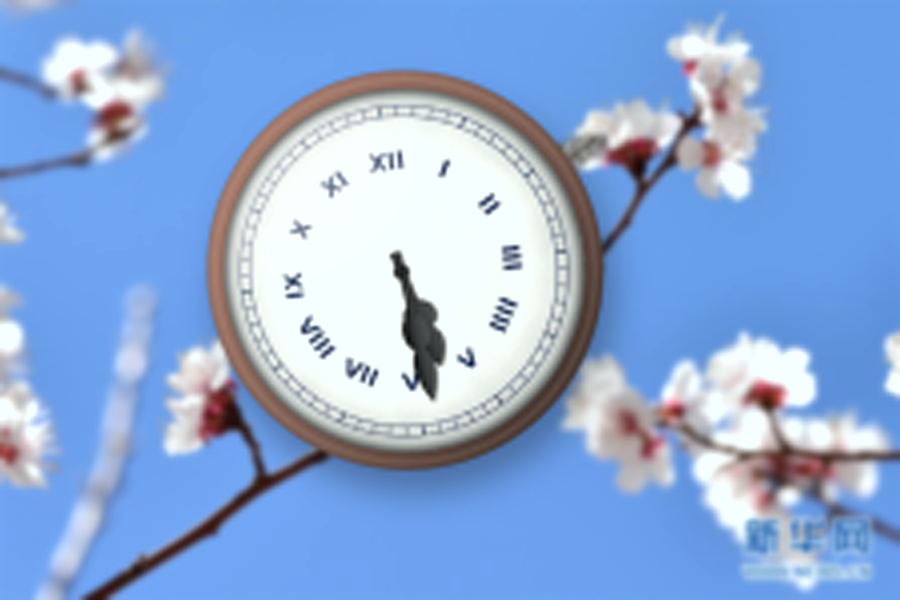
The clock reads 5,29
